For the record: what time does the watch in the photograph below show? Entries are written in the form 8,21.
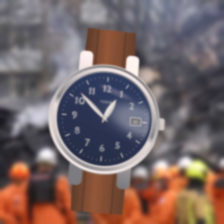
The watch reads 12,52
